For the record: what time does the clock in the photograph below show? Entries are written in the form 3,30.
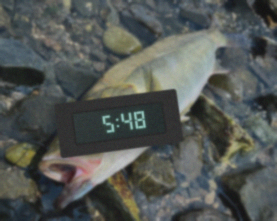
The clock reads 5,48
